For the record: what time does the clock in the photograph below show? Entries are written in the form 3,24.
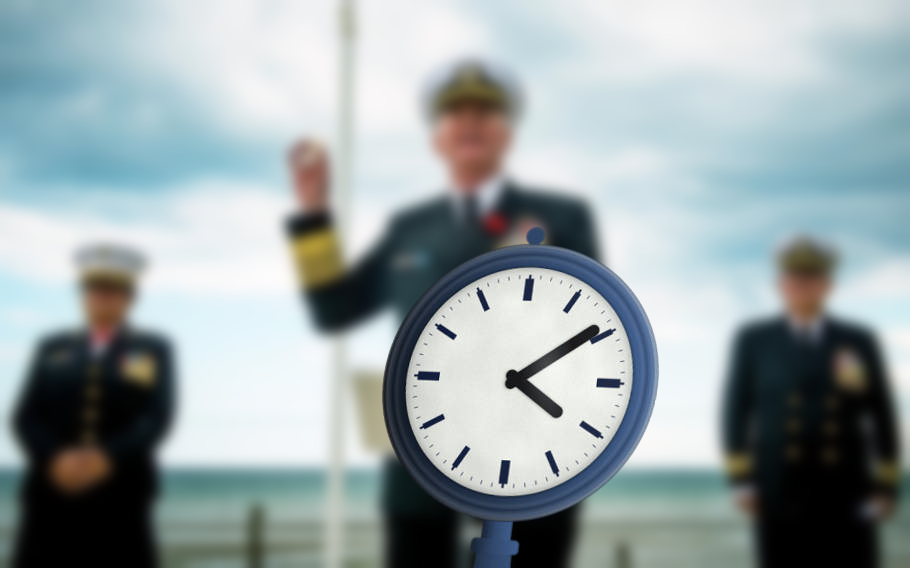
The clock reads 4,09
